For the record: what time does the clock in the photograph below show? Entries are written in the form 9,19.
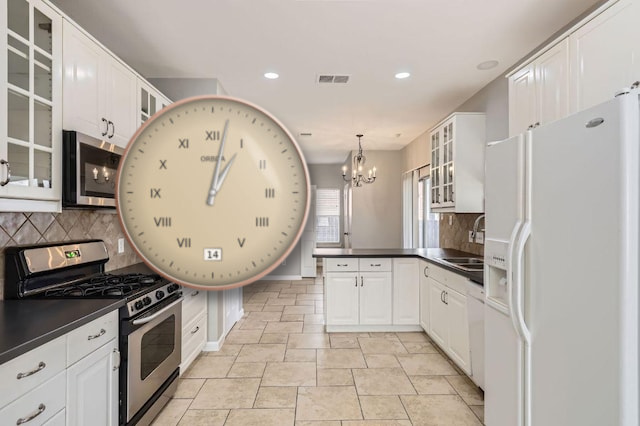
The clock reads 1,02
